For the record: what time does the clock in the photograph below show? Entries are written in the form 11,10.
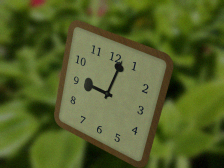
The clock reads 9,02
